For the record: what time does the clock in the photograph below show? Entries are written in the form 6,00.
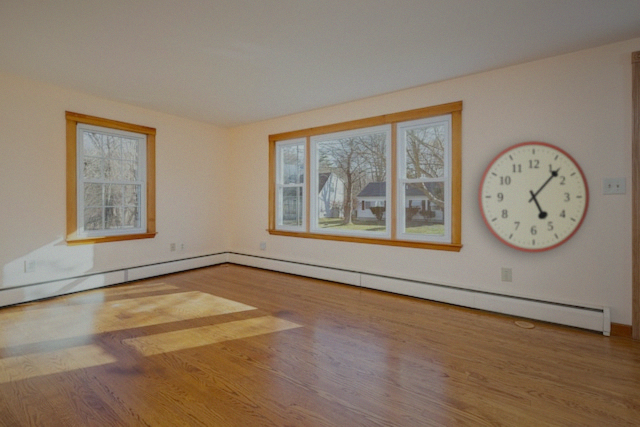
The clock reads 5,07
